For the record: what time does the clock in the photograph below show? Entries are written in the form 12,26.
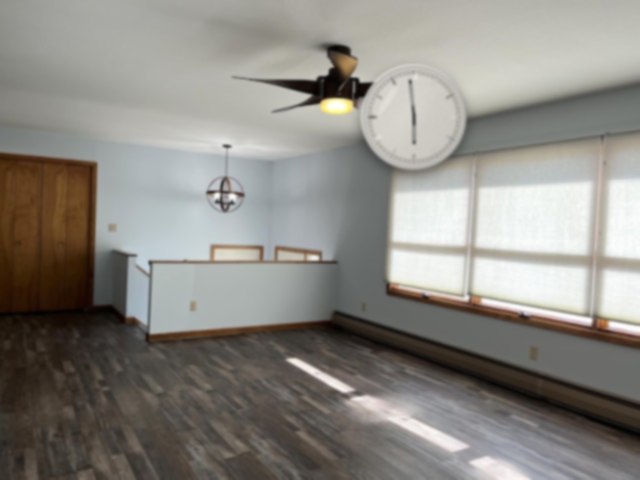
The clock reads 5,59
